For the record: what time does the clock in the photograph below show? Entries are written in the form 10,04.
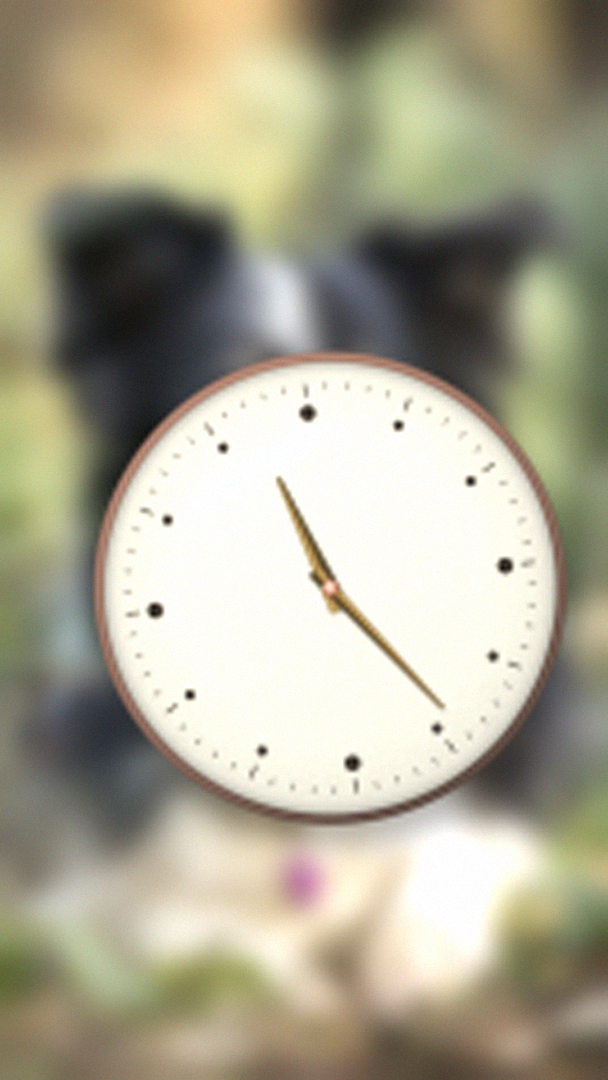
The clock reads 11,24
